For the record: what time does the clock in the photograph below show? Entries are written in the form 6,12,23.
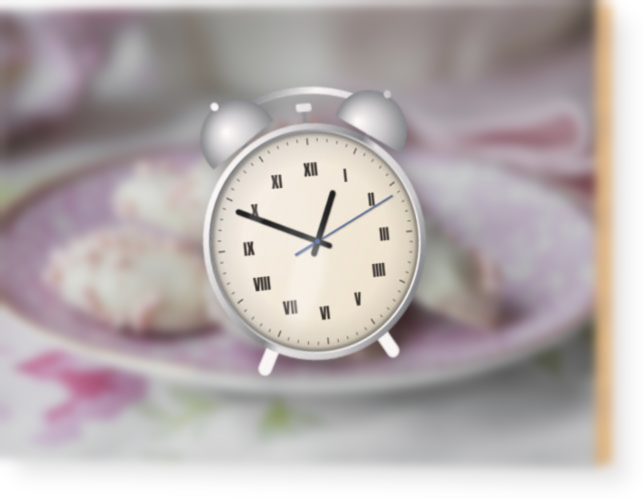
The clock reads 12,49,11
